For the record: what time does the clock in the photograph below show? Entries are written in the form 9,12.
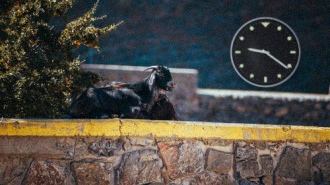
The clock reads 9,21
